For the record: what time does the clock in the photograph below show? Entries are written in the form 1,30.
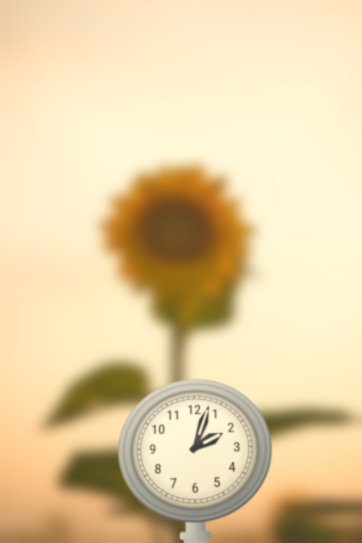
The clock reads 2,03
